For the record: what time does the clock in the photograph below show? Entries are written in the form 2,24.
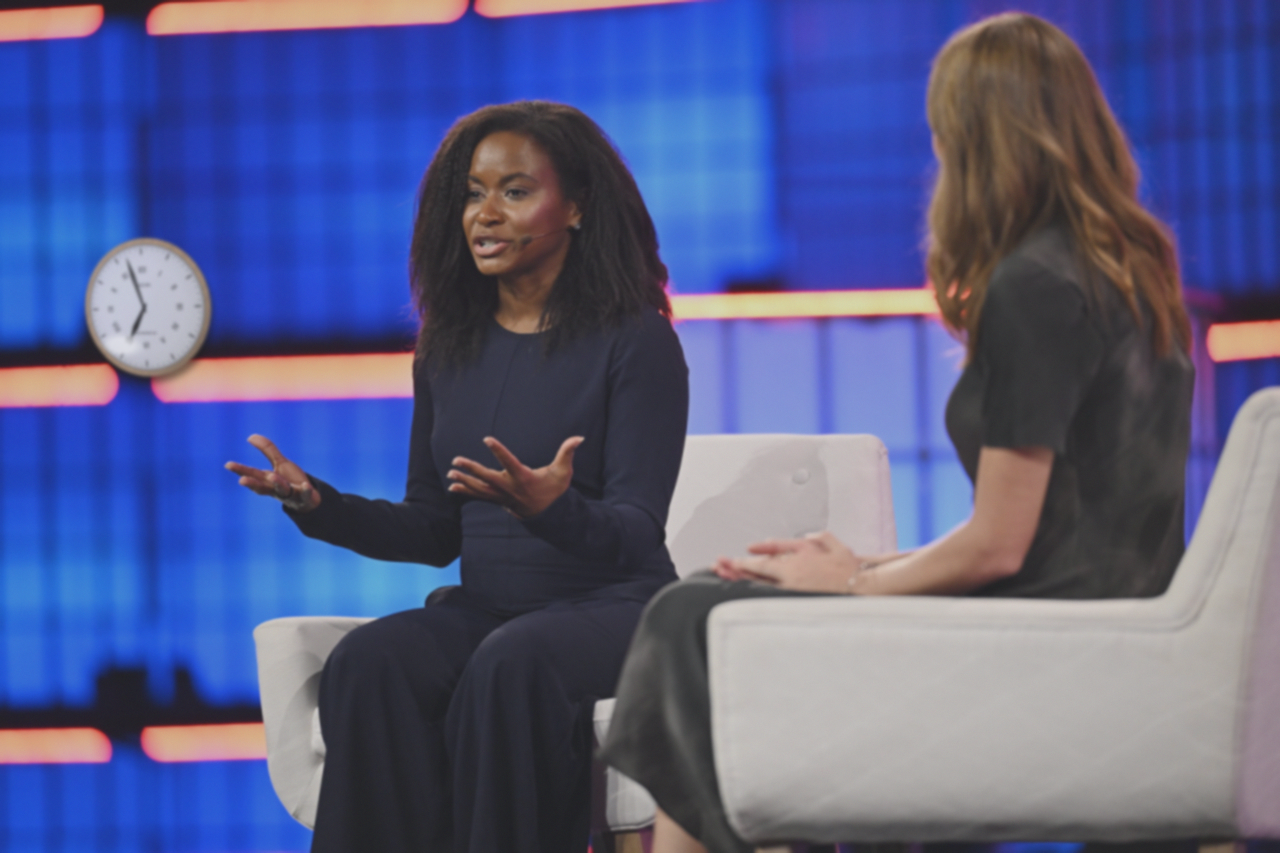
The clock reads 6,57
